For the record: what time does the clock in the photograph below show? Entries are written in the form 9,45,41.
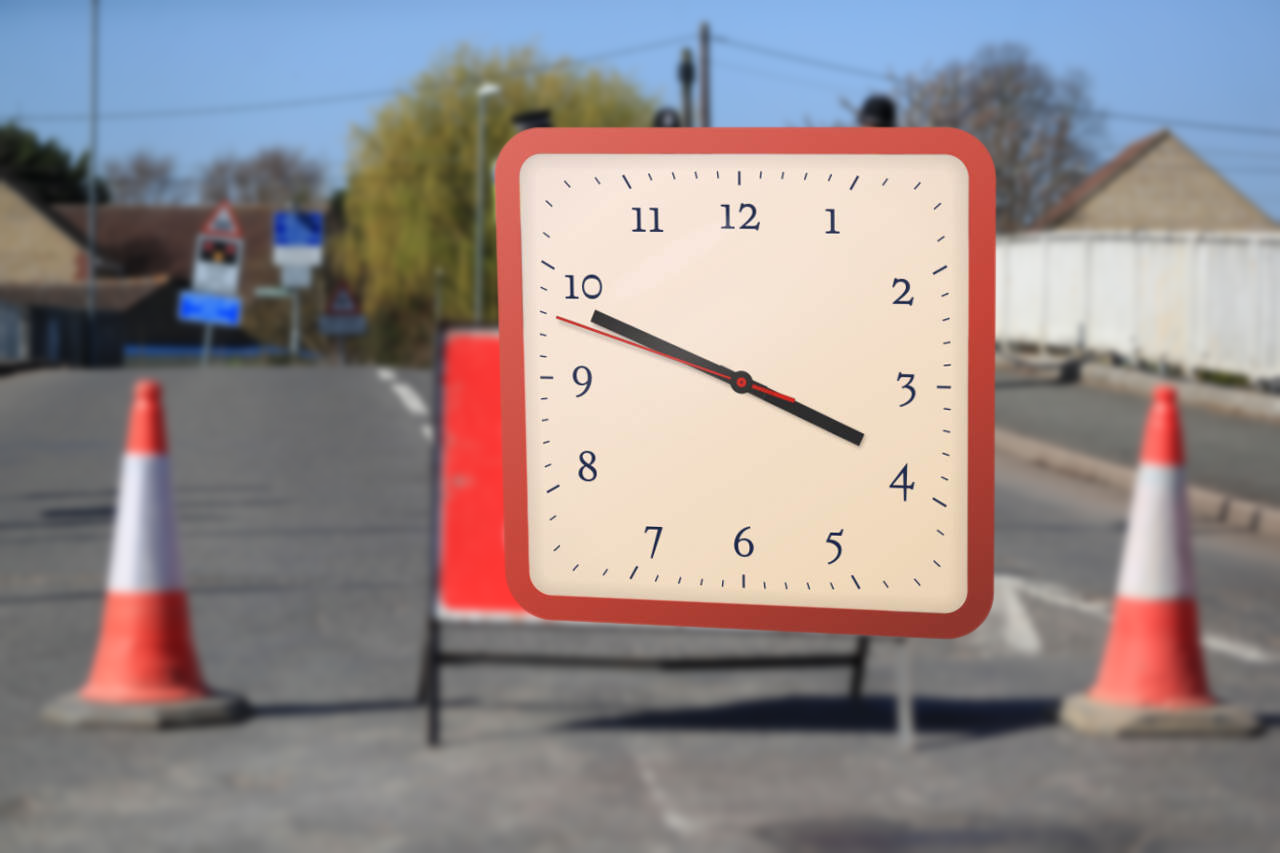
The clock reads 3,48,48
